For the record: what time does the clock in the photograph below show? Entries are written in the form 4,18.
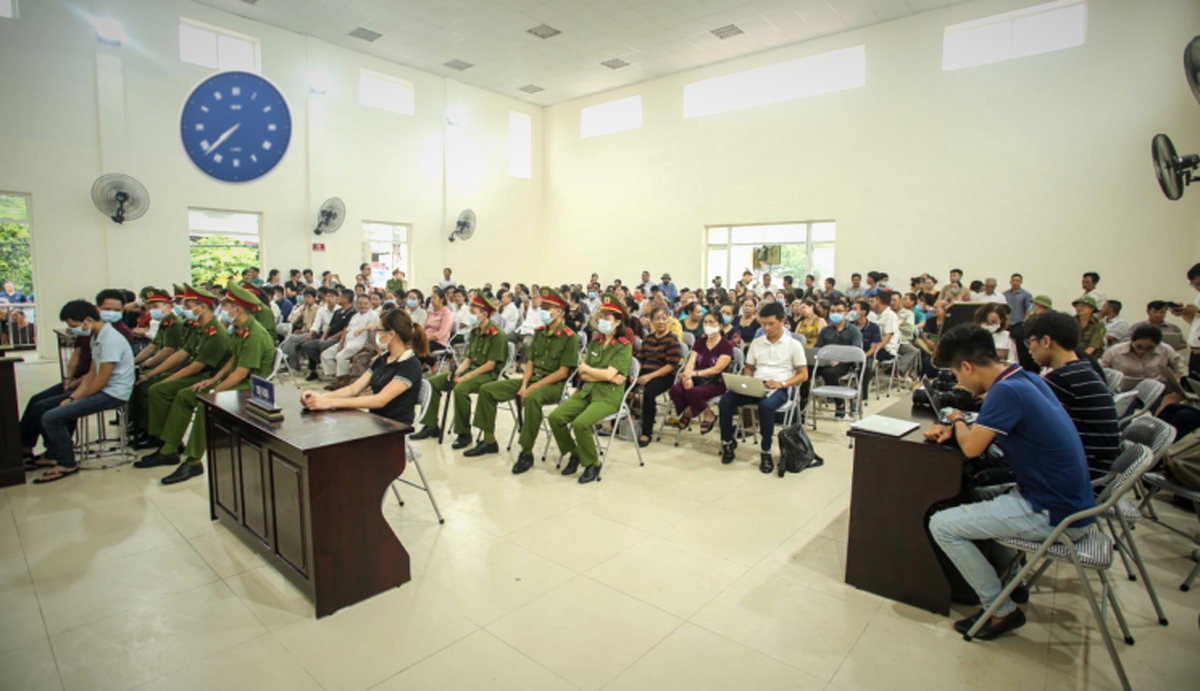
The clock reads 7,38
